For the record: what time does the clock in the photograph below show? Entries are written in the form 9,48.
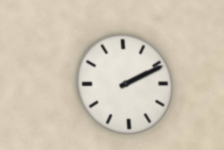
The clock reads 2,11
